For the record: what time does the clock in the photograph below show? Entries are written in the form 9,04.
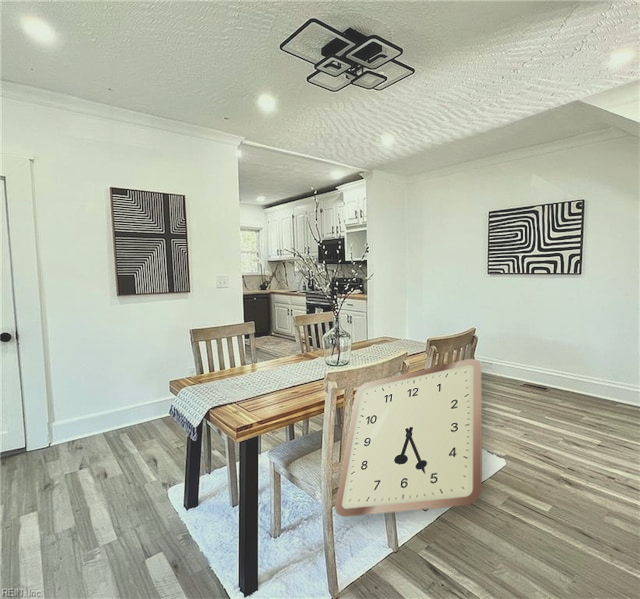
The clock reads 6,26
